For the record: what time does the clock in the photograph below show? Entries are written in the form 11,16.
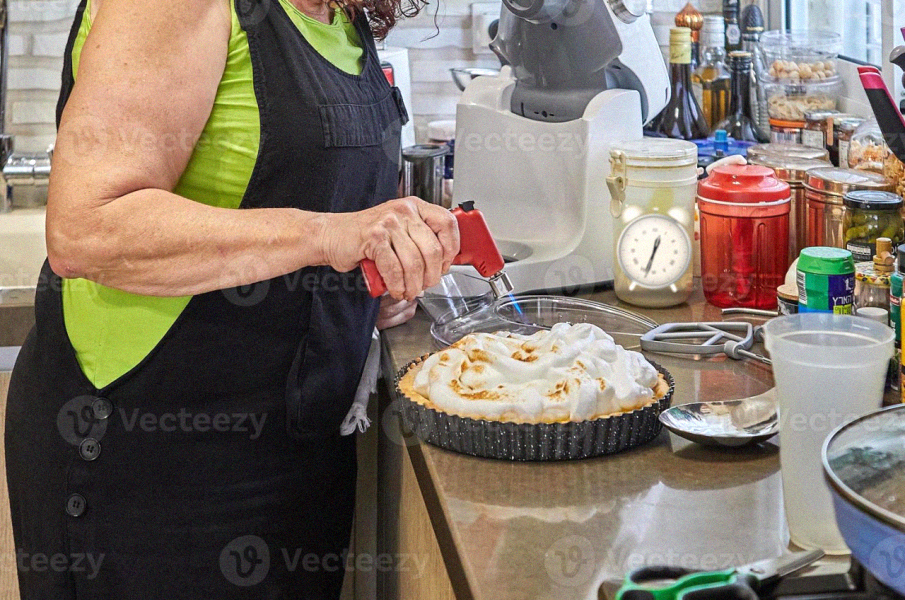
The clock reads 12,33
